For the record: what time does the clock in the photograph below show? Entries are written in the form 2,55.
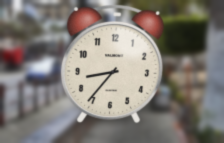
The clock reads 8,36
